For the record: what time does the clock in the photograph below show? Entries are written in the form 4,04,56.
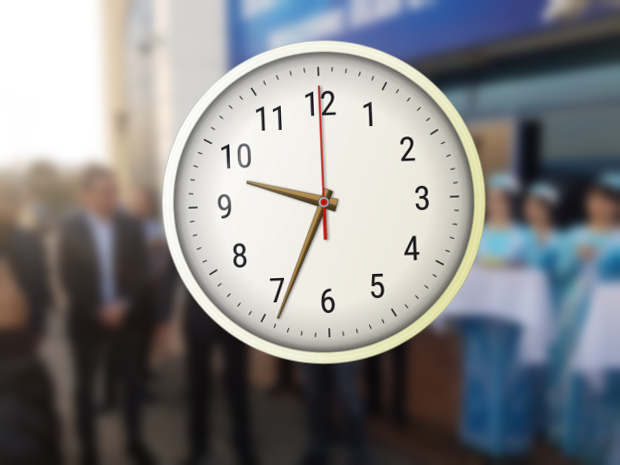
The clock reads 9,34,00
